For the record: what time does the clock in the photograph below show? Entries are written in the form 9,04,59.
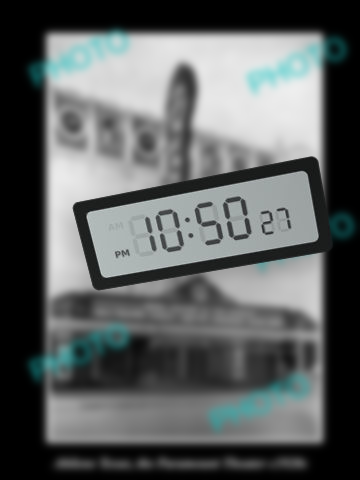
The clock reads 10,50,27
